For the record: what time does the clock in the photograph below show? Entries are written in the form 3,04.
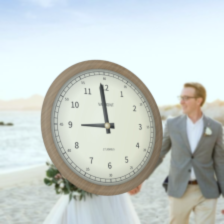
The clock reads 8,59
